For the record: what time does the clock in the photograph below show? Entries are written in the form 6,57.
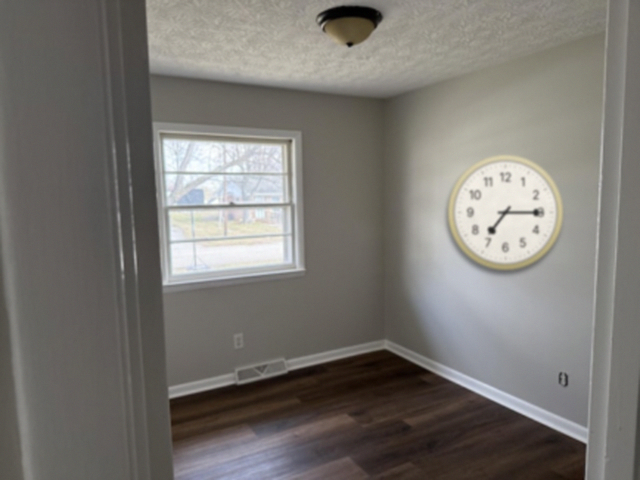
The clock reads 7,15
